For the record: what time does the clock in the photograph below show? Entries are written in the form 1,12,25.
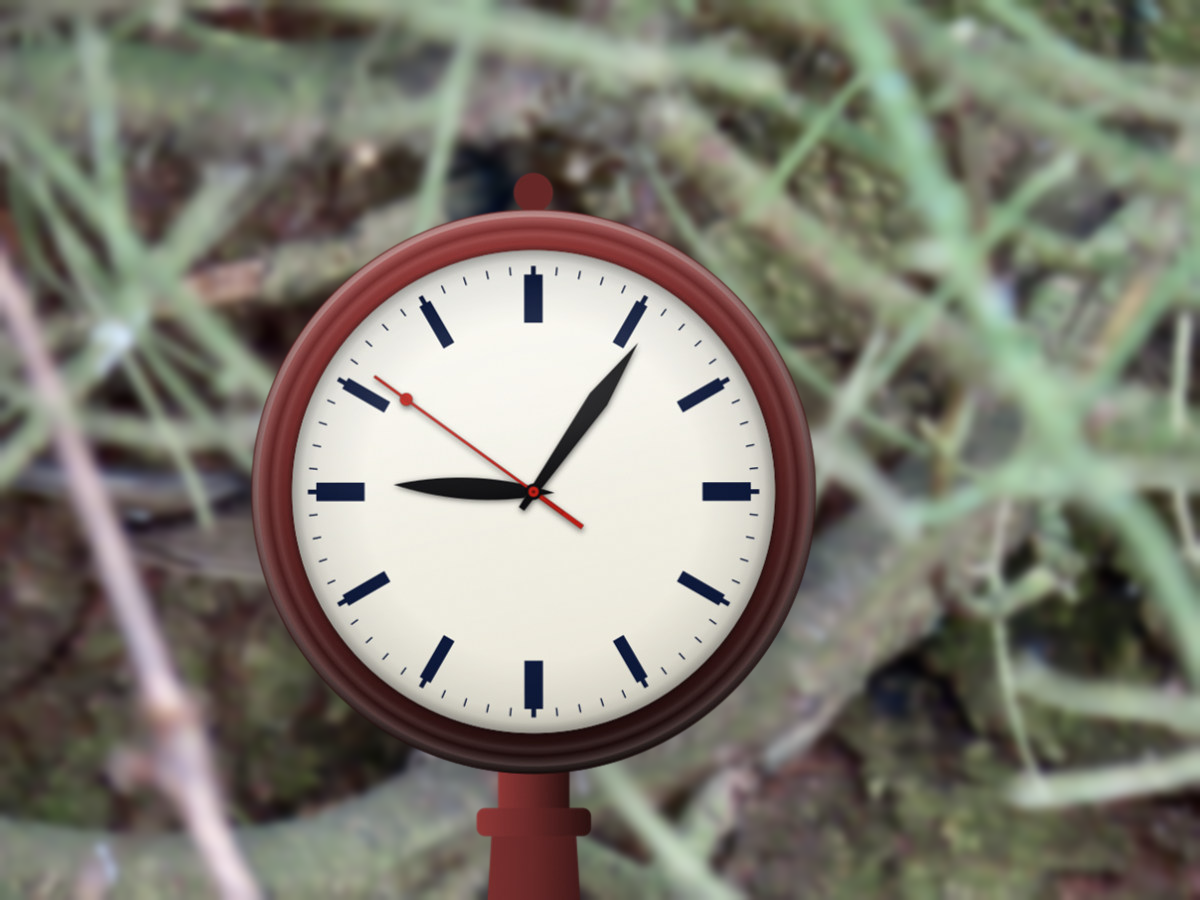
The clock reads 9,05,51
